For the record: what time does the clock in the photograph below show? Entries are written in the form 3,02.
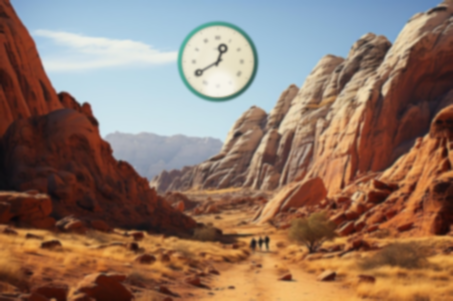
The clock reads 12,40
